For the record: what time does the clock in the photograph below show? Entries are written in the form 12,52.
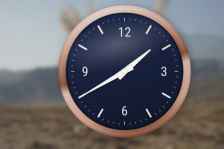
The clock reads 1,40
